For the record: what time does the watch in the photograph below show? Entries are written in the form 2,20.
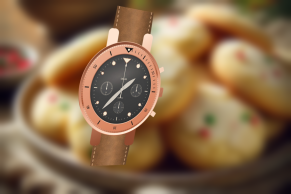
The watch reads 1,37
